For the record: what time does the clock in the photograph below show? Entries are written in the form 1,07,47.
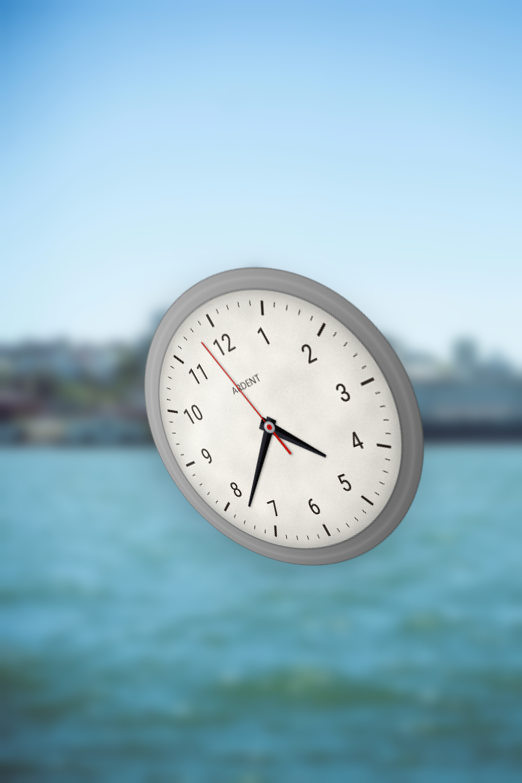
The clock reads 4,37,58
